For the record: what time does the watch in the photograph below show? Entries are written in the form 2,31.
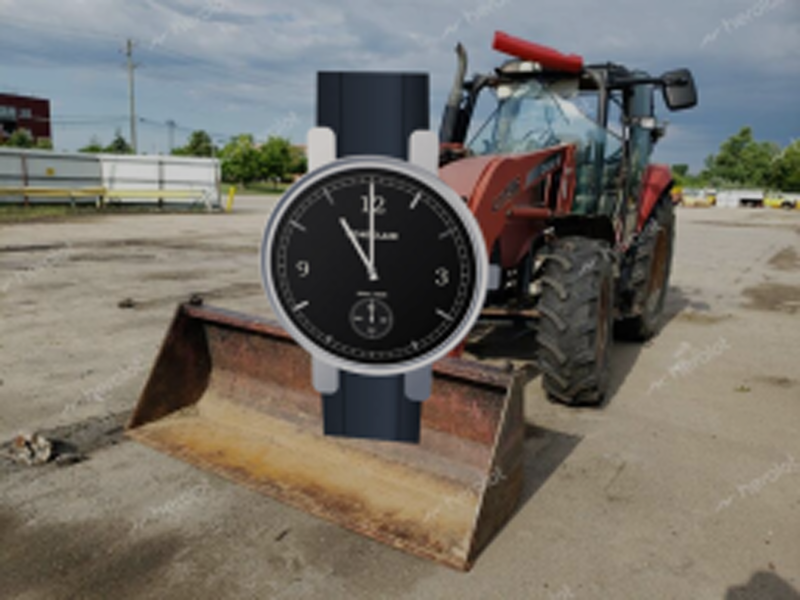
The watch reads 11,00
